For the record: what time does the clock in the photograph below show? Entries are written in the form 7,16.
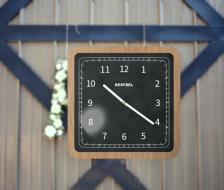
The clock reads 10,21
